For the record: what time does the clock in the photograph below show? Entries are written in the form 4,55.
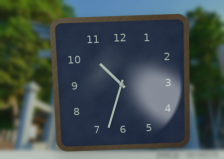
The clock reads 10,33
